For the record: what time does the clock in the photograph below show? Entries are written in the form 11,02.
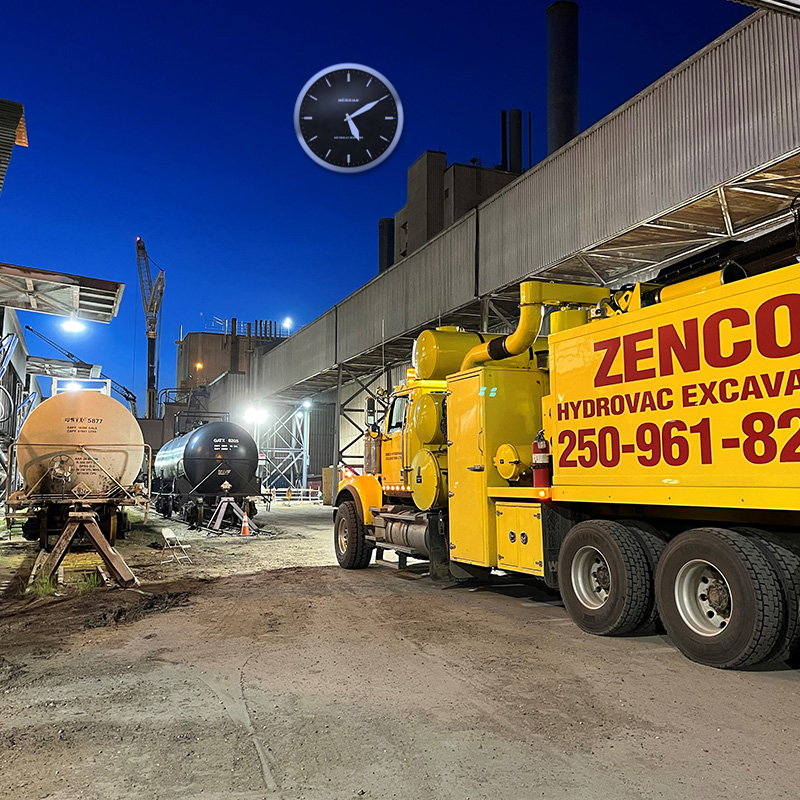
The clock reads 5,10
